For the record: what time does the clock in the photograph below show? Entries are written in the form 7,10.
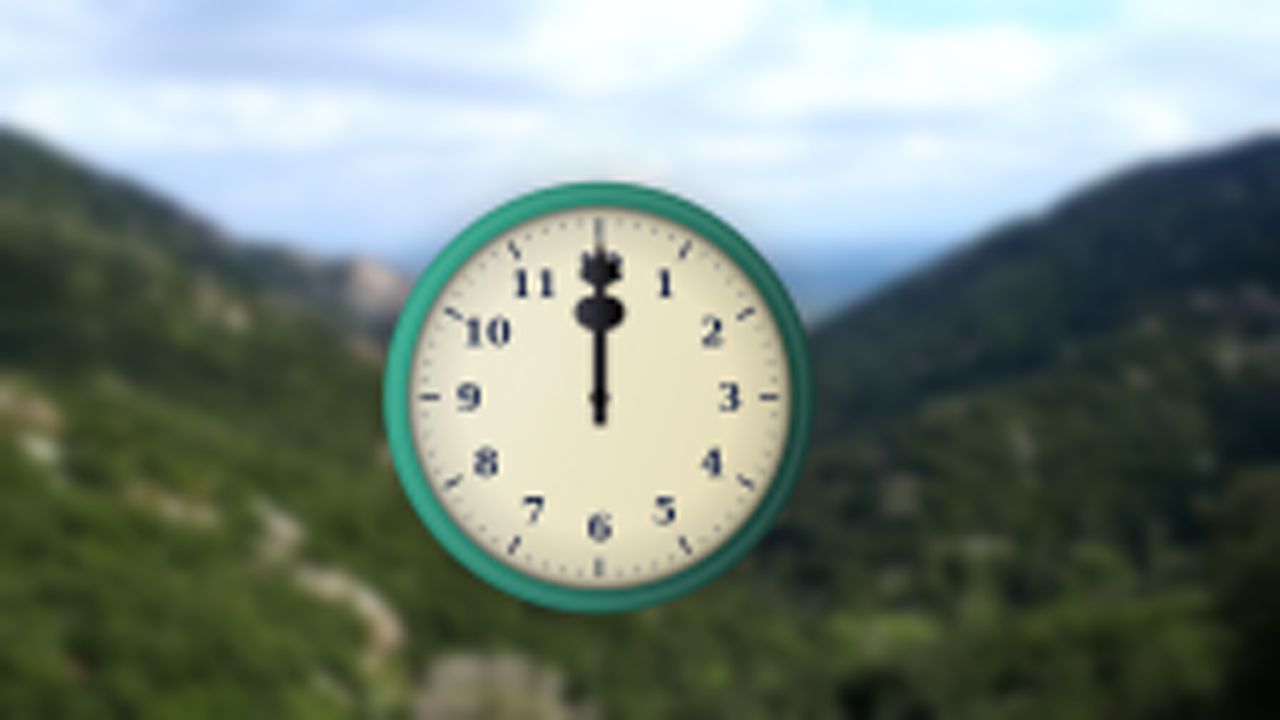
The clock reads 12,00
